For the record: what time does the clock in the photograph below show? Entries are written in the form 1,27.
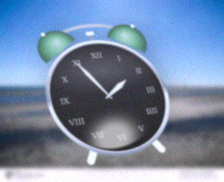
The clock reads 1,55
